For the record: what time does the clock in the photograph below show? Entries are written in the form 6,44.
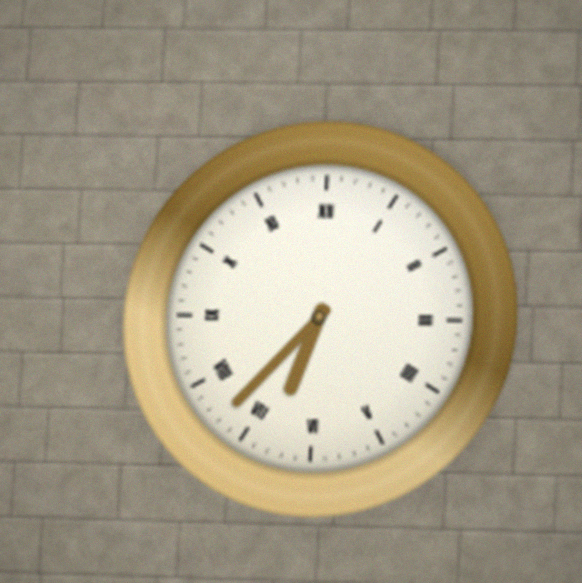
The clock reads 6,37
